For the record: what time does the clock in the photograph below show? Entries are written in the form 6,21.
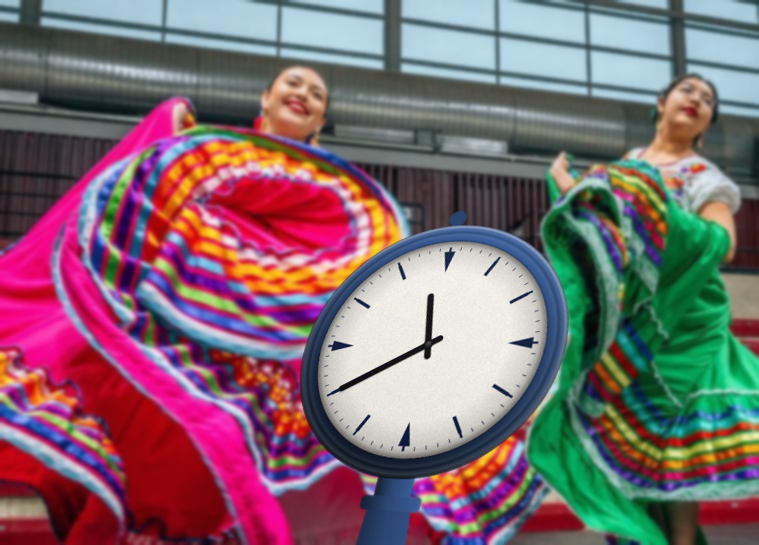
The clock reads 11,40
